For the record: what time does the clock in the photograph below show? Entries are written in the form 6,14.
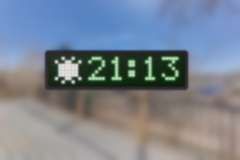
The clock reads 21,13
